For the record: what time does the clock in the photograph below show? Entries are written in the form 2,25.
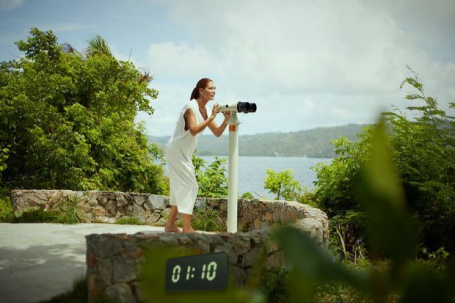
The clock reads 1,10
